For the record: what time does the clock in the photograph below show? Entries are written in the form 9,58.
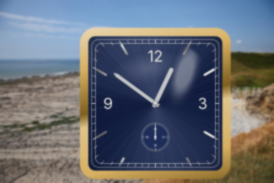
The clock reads 12,51
